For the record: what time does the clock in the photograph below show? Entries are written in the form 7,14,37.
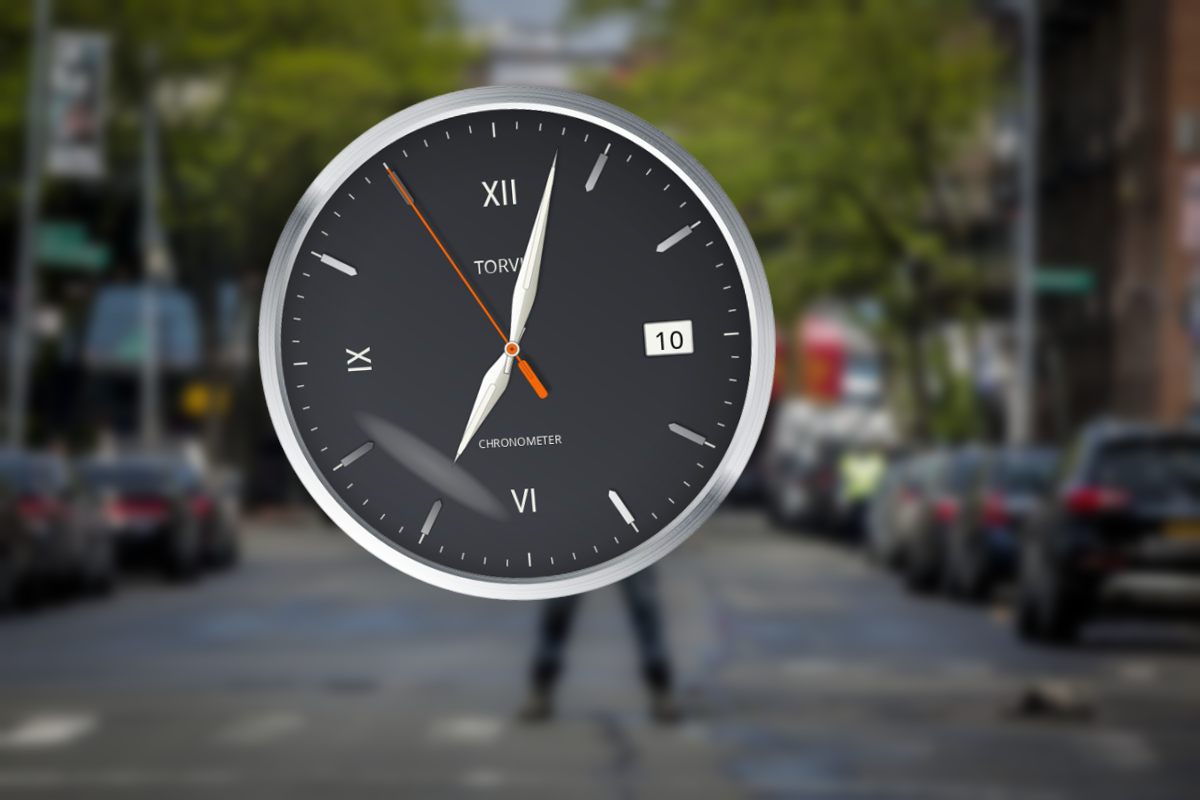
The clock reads 7,02,55
